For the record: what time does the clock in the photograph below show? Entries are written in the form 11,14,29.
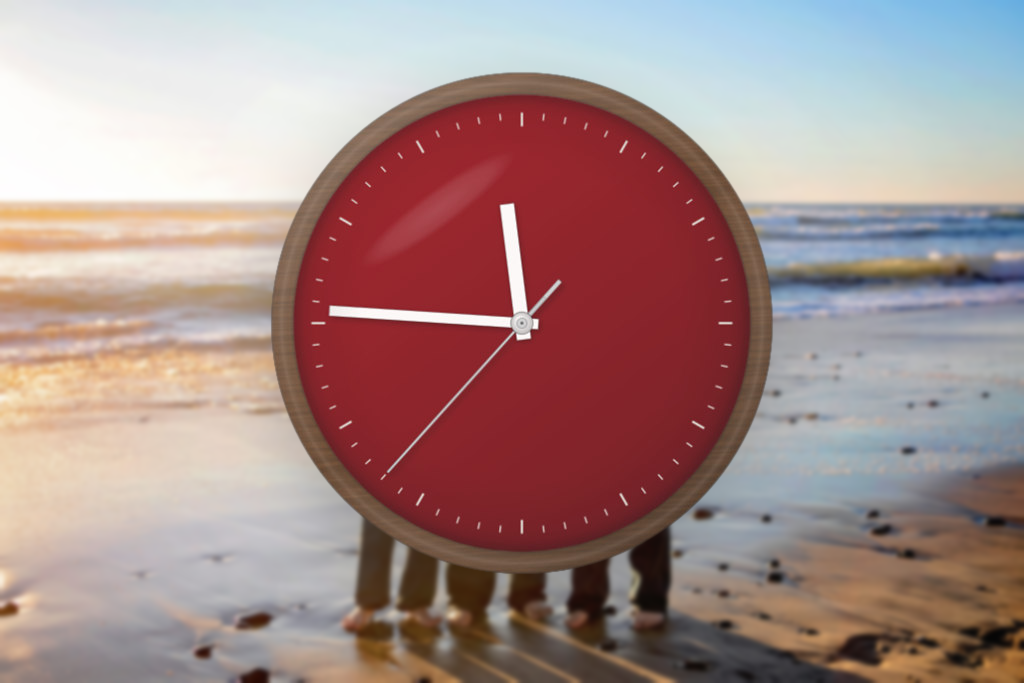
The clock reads 11,45,37
